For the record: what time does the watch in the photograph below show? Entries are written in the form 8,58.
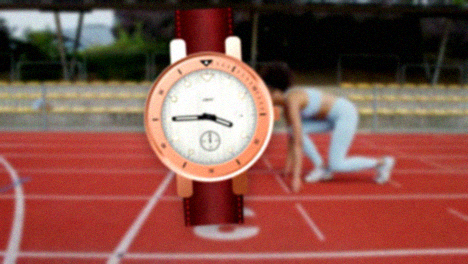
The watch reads 3,45
